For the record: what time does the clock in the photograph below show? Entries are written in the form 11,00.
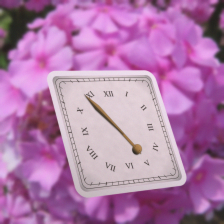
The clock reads 4,54
